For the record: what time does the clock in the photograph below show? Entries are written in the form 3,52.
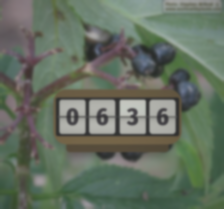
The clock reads 6,36
